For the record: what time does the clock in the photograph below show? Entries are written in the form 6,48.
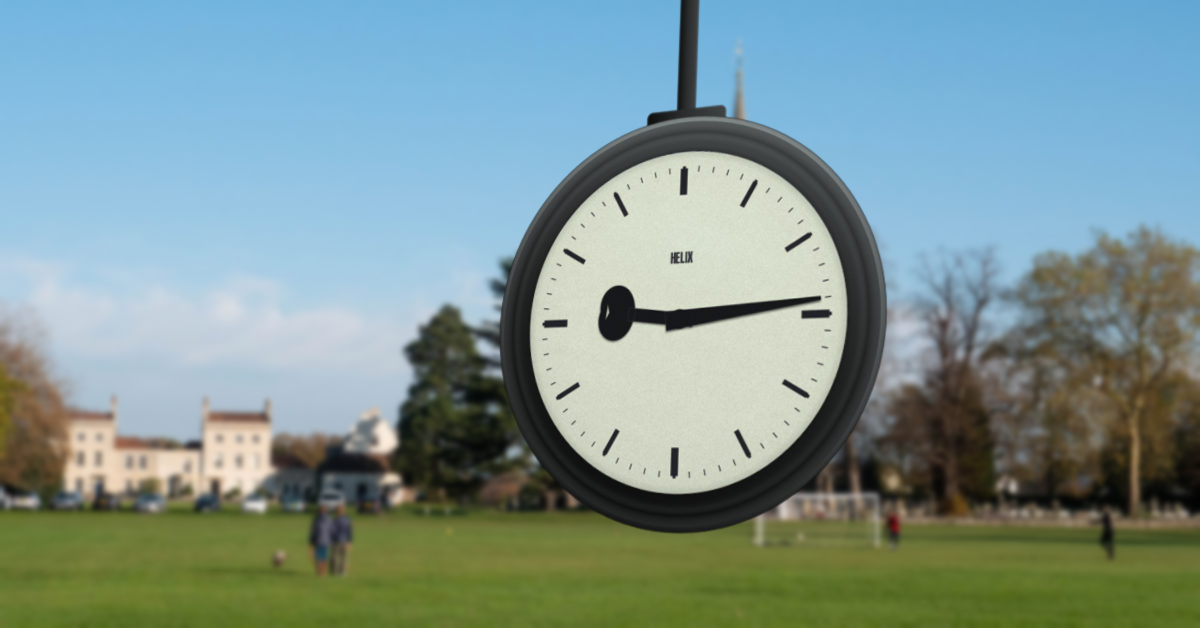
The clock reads 9,14
